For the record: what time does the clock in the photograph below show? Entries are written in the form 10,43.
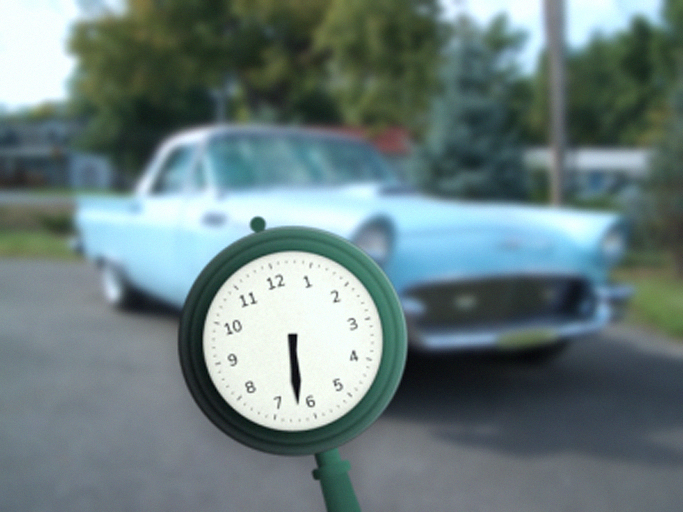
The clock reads 6,32
